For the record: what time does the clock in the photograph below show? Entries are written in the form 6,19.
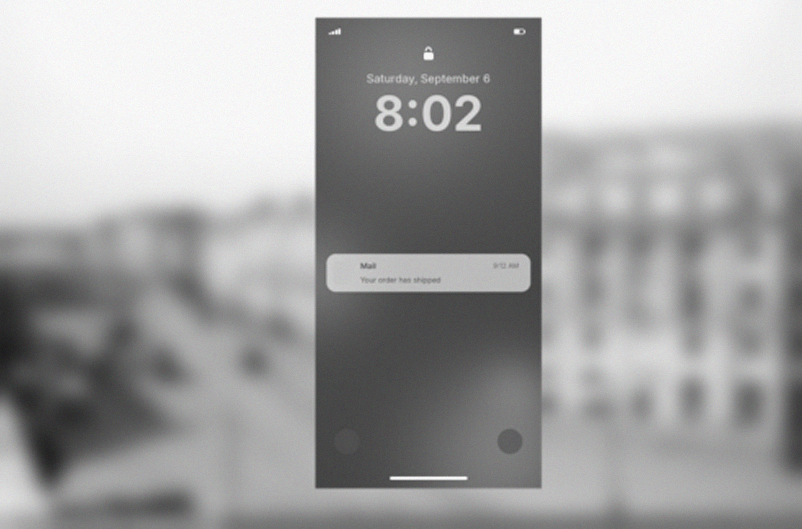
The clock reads 8,02
